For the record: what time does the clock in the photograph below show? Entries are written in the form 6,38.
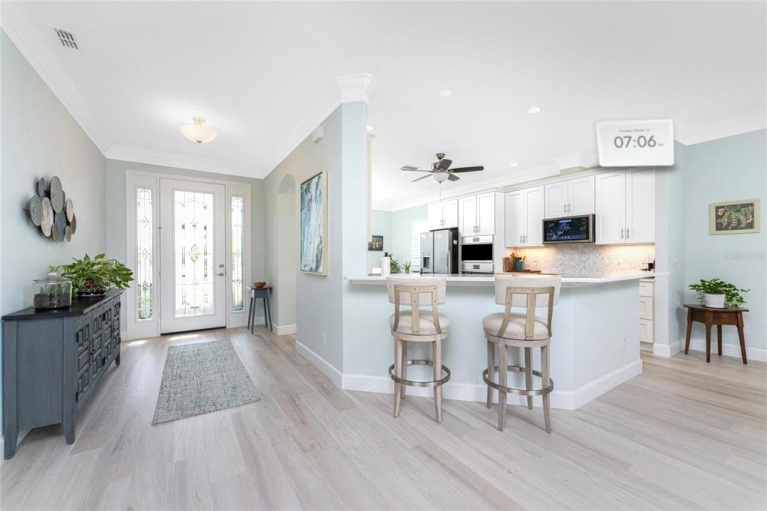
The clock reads 7,06
